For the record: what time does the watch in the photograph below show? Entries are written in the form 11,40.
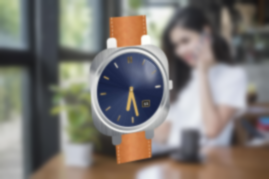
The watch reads 6,28
